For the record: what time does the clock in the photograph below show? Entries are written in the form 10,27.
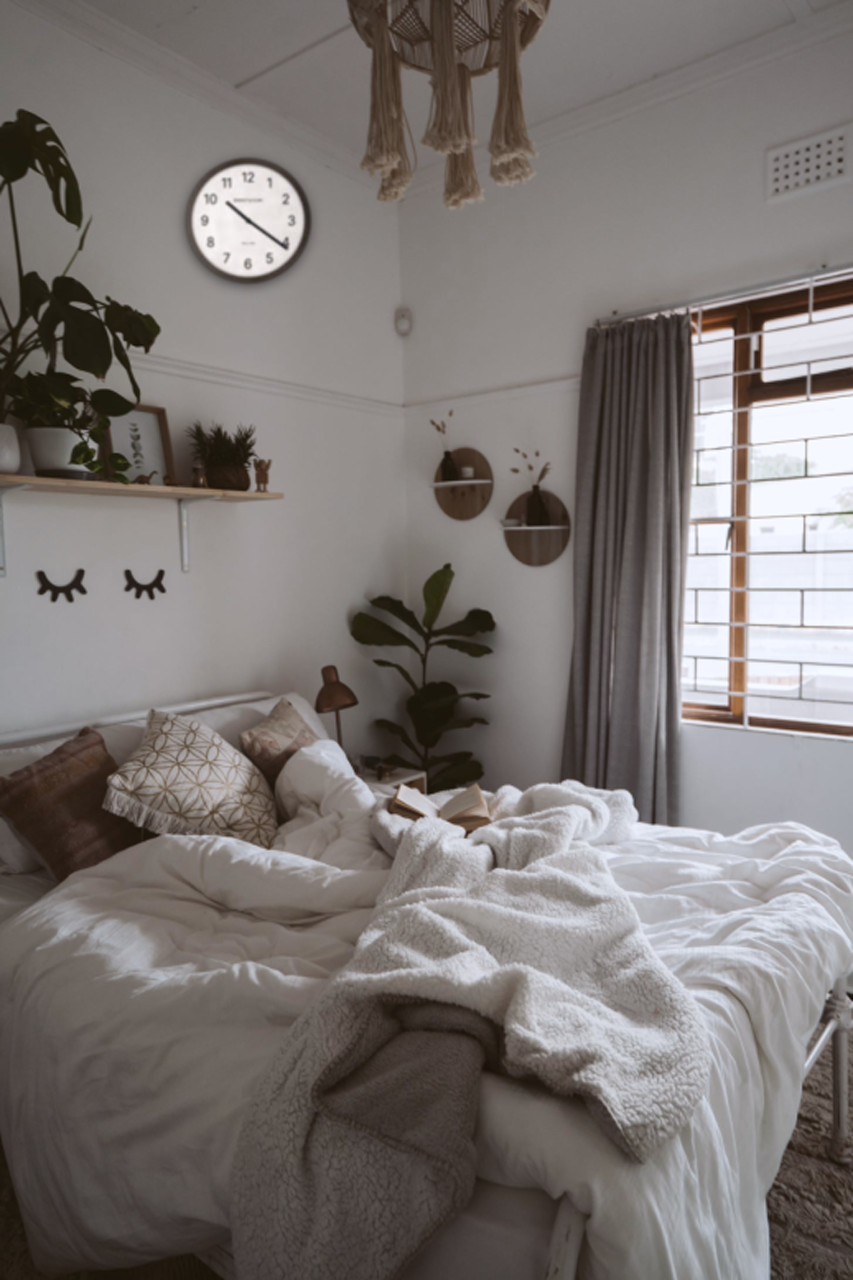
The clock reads 10,21
